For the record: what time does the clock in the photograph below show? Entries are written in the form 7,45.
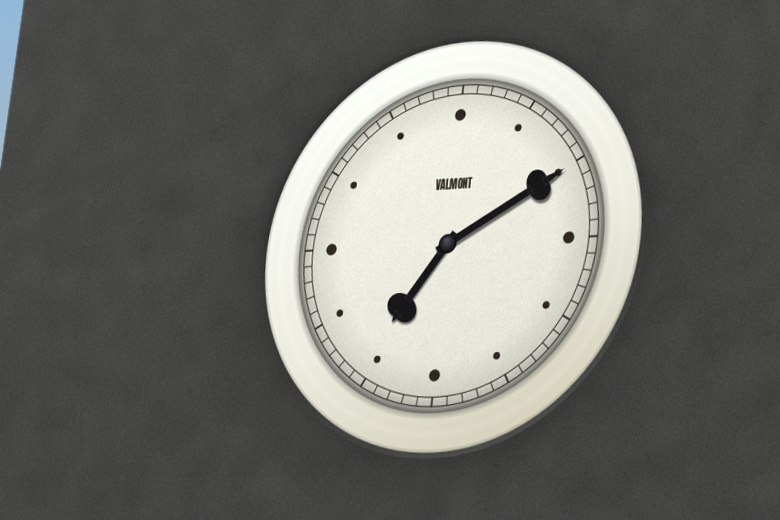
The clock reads 7,10
